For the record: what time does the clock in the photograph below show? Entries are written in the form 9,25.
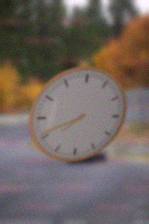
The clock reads 7,41
